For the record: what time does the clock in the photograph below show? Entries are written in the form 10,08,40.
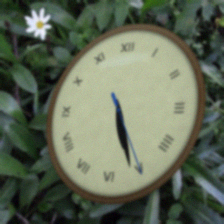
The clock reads 5,26,25
